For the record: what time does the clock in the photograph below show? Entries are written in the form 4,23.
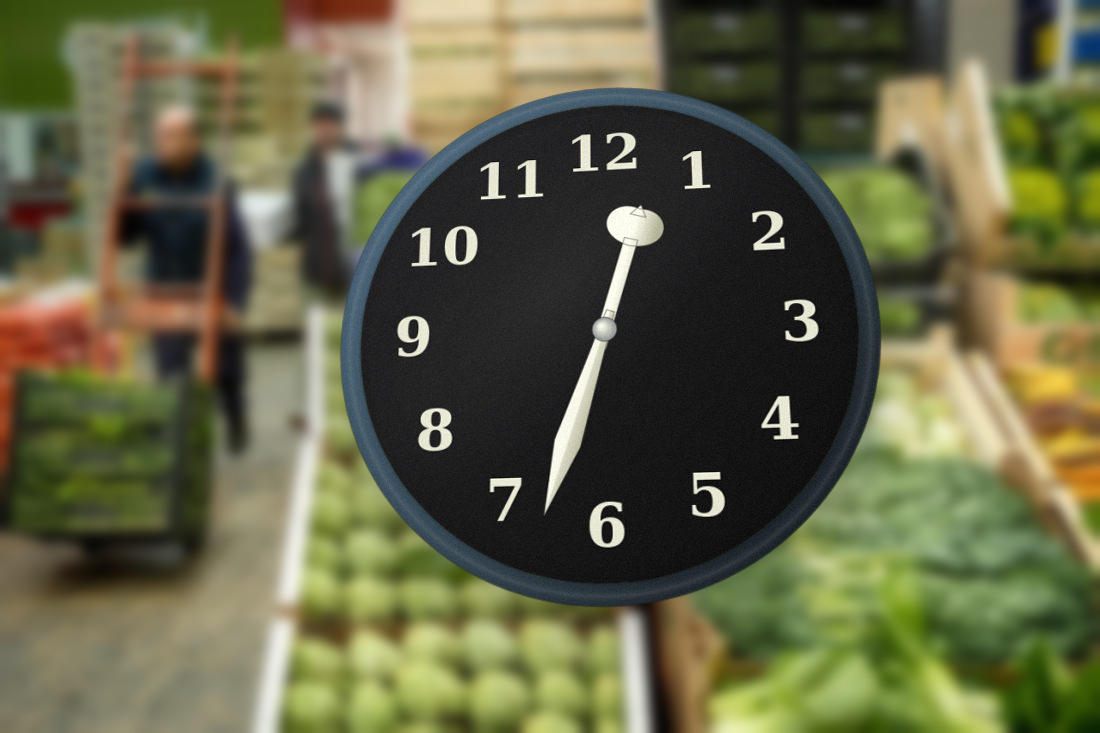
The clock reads 12,33
